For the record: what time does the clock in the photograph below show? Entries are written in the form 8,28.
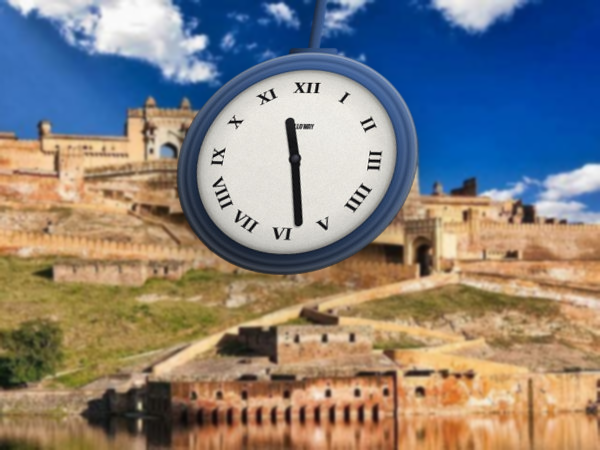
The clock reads 11,28
